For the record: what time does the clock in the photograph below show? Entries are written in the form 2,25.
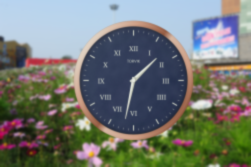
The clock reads 1,32
